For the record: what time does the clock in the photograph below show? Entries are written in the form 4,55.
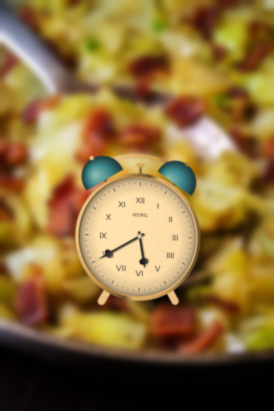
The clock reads 5,40
